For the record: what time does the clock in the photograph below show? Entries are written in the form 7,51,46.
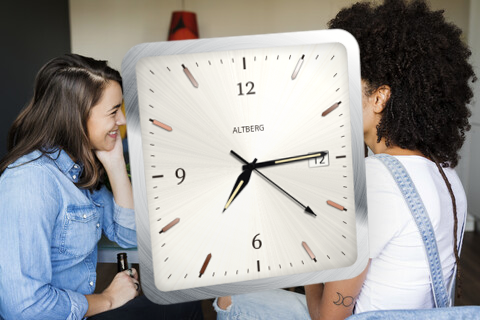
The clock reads 7,14,22
